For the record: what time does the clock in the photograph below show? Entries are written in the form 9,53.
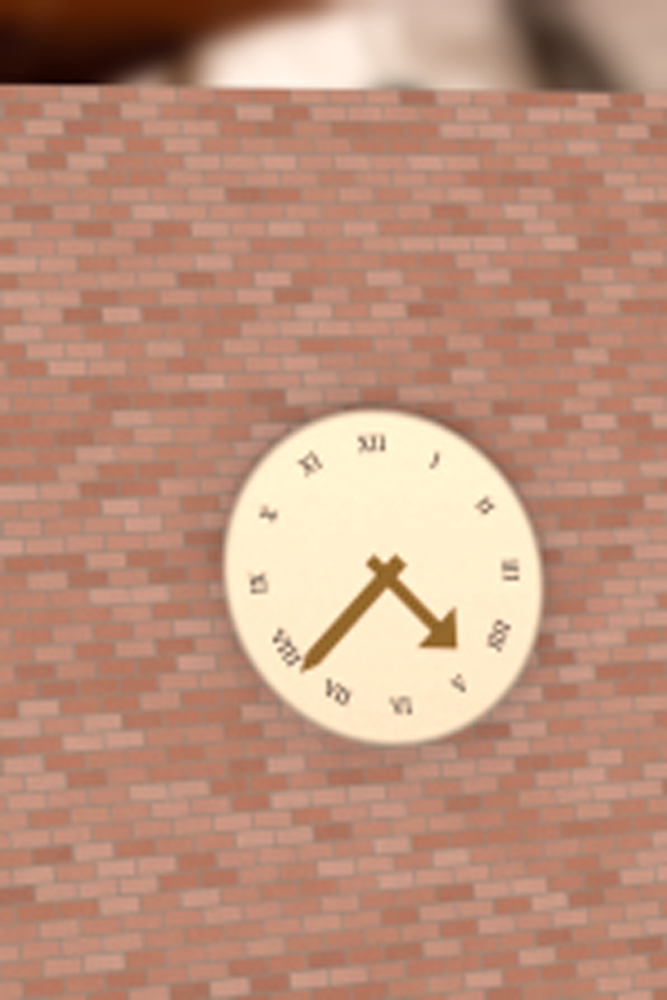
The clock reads 4,38
